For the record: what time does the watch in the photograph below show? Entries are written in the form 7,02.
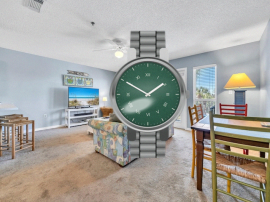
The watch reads 1,50
